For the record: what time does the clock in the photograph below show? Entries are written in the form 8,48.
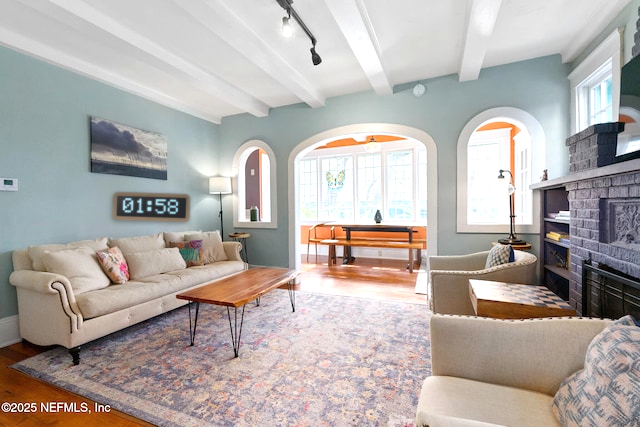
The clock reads 1,58
